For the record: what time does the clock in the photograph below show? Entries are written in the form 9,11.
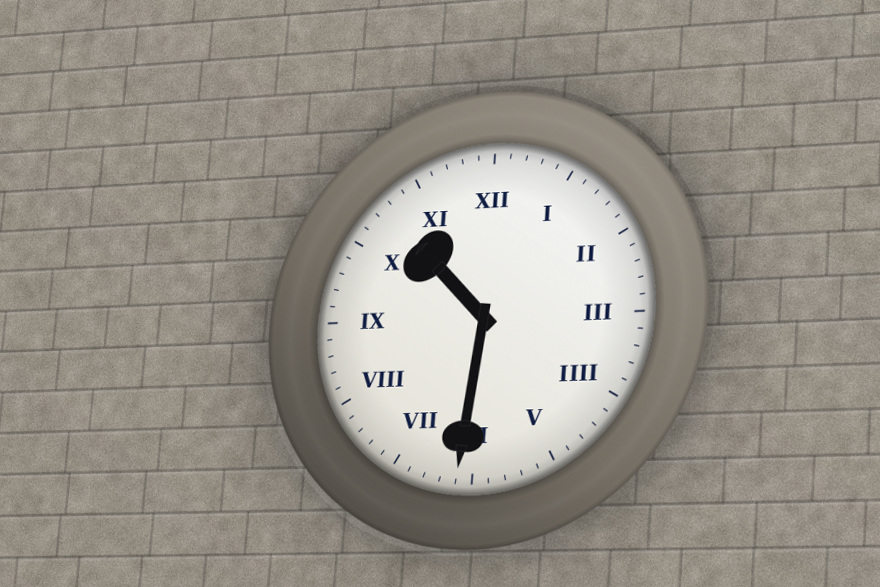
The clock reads 10,31
